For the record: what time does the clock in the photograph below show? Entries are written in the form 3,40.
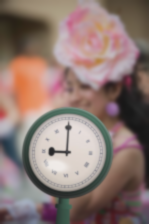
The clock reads 9,00
